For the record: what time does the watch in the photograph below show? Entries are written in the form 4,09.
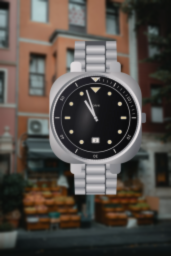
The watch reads 10,57
